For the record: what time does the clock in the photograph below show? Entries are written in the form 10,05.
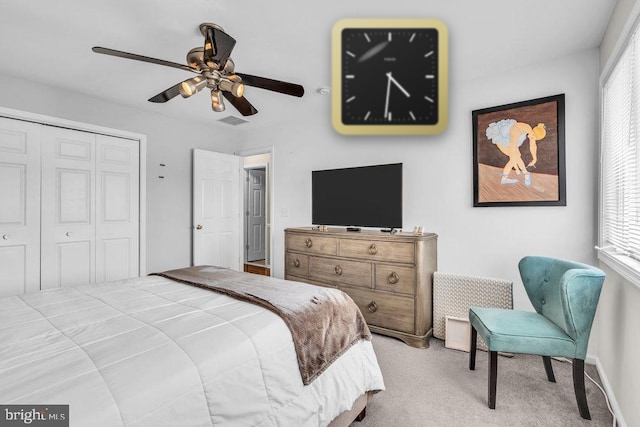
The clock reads 4,31
